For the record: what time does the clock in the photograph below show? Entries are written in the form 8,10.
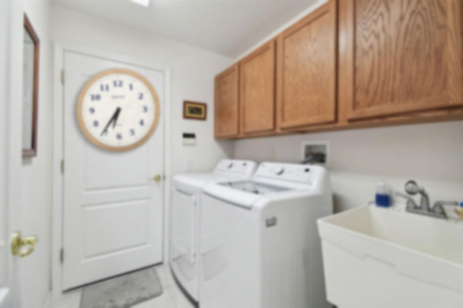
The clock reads 6,36
